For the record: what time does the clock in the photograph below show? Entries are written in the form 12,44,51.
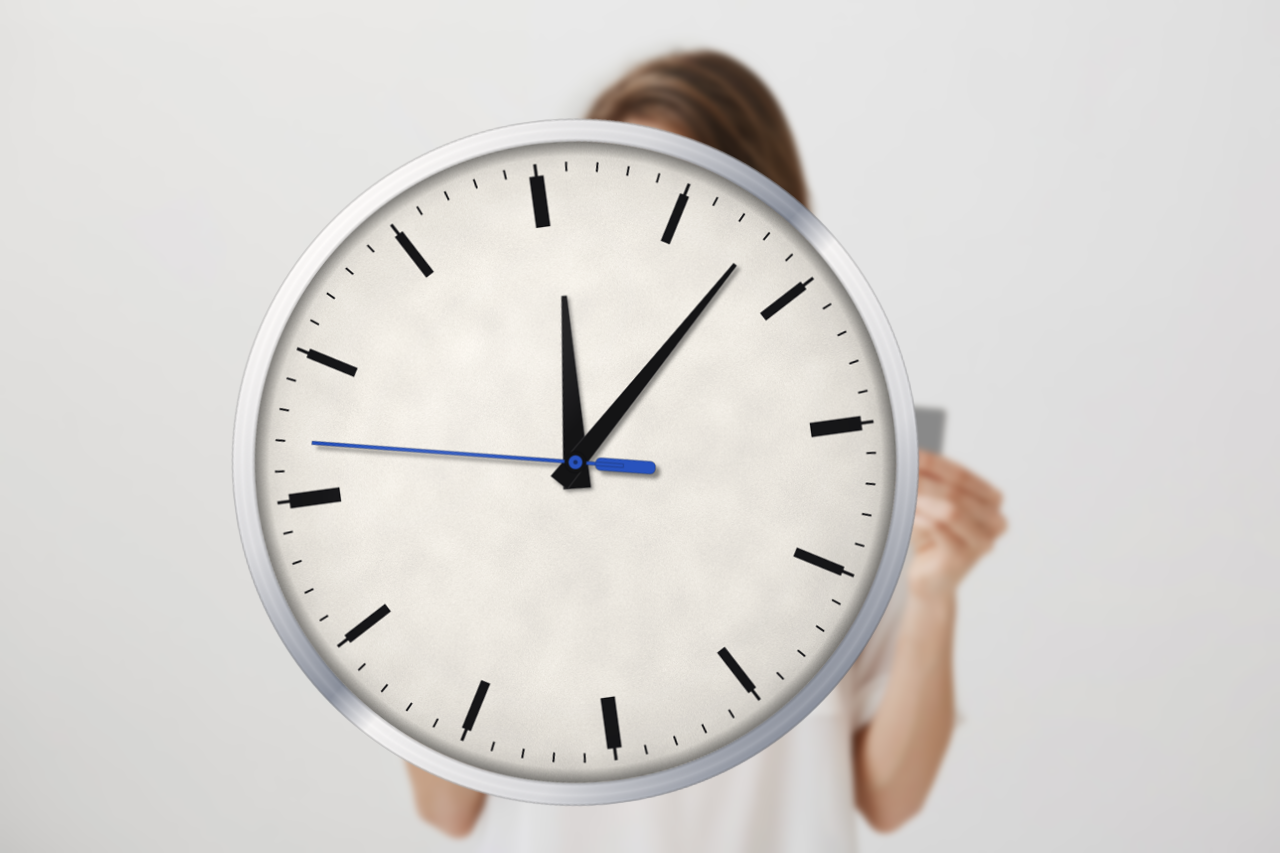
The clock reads 12,07,47
